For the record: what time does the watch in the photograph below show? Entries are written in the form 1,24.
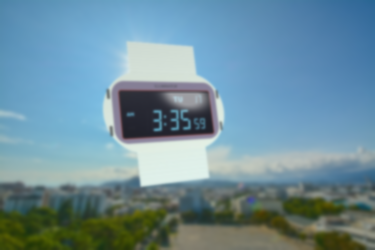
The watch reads 3,35
